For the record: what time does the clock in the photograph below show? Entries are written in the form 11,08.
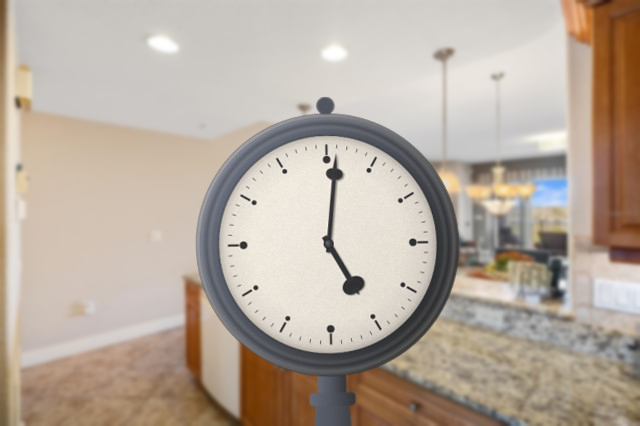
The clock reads 5,01
